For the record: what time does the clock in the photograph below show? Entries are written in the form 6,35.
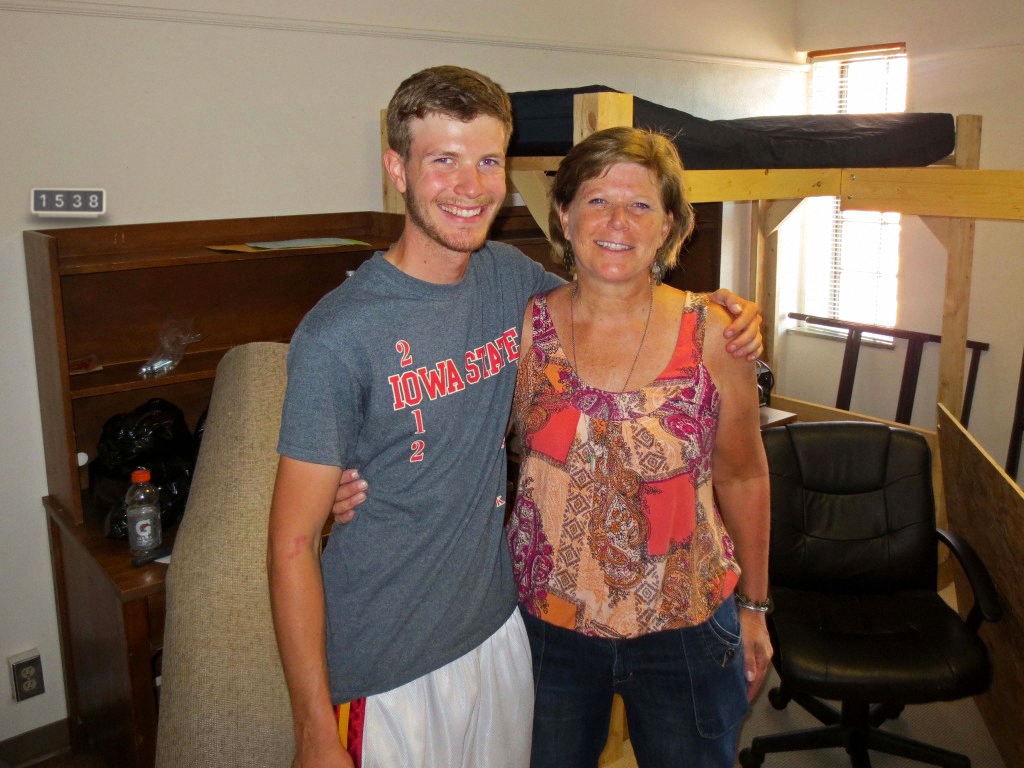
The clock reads 15,38
